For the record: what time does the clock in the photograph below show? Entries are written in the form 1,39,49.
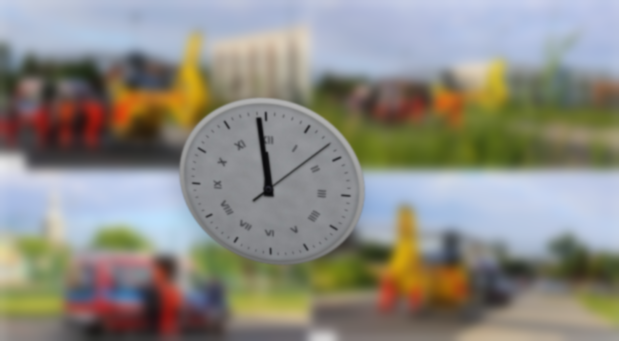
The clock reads 11,59,08
